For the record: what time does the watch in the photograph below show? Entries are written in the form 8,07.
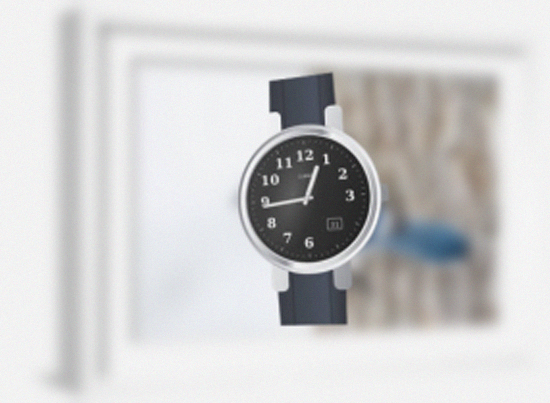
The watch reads 12,44
